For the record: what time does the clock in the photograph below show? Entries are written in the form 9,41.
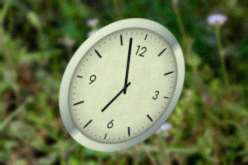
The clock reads 6,57
